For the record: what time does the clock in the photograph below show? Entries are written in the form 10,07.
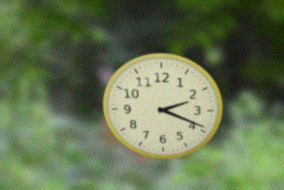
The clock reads 2,19
